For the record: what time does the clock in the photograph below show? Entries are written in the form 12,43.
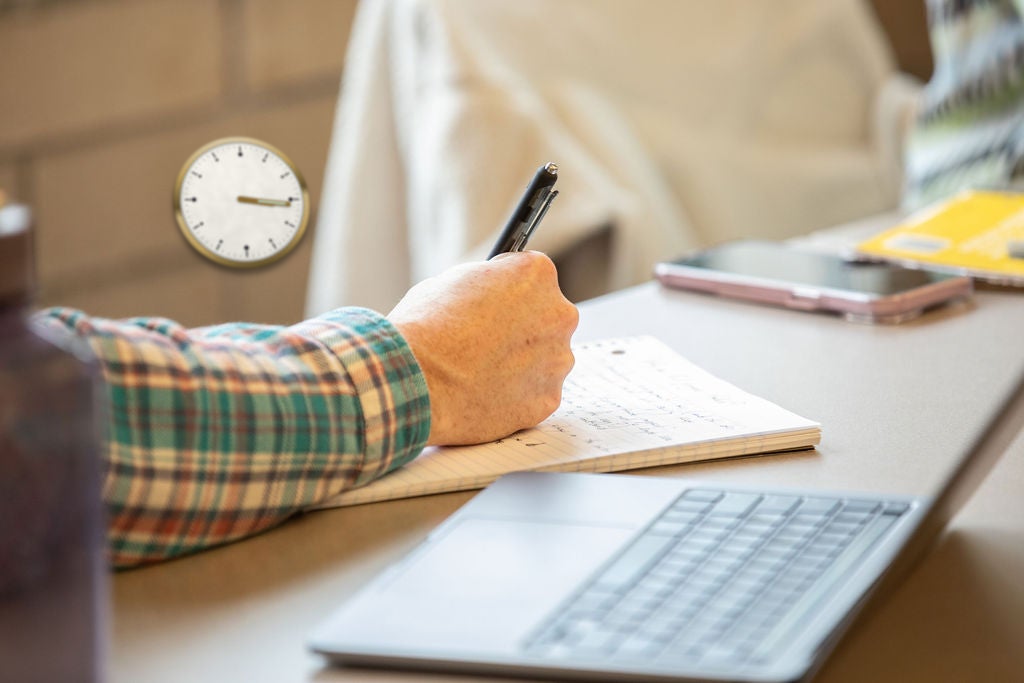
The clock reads 3,16
